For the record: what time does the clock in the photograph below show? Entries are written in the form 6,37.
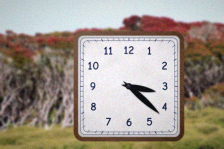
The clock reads 3,22
